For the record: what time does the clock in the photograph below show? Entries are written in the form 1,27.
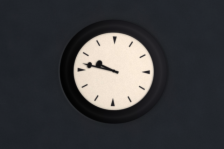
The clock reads 9,47
